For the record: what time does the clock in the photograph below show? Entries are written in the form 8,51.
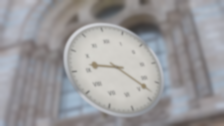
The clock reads 9,23
